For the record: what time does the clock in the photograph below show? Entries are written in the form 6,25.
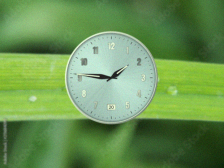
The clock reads 1,46
